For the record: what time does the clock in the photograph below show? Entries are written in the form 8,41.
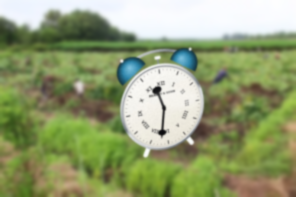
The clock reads 11,32
